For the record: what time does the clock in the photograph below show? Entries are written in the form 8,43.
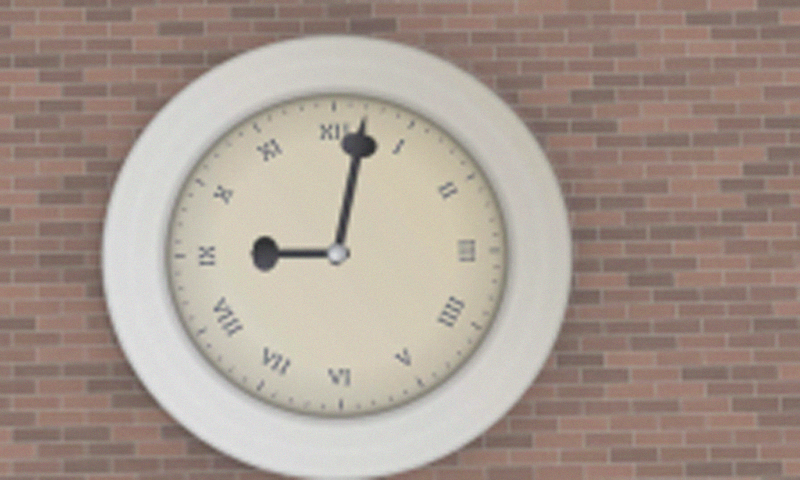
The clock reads 9,02
